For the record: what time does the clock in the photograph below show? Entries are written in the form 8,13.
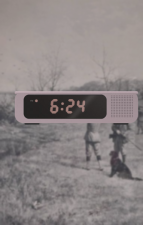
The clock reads 6,24
